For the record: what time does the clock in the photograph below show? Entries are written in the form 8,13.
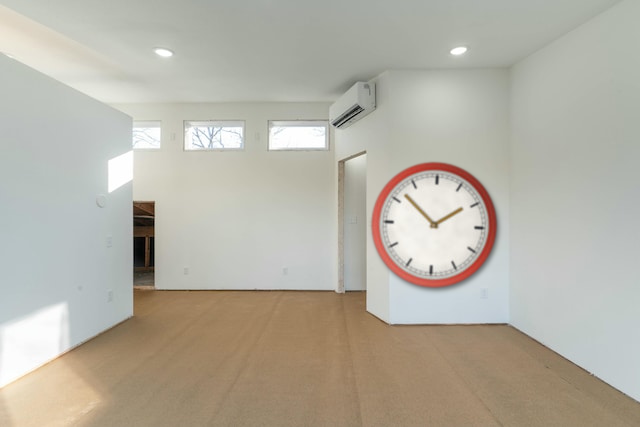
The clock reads 1,52
